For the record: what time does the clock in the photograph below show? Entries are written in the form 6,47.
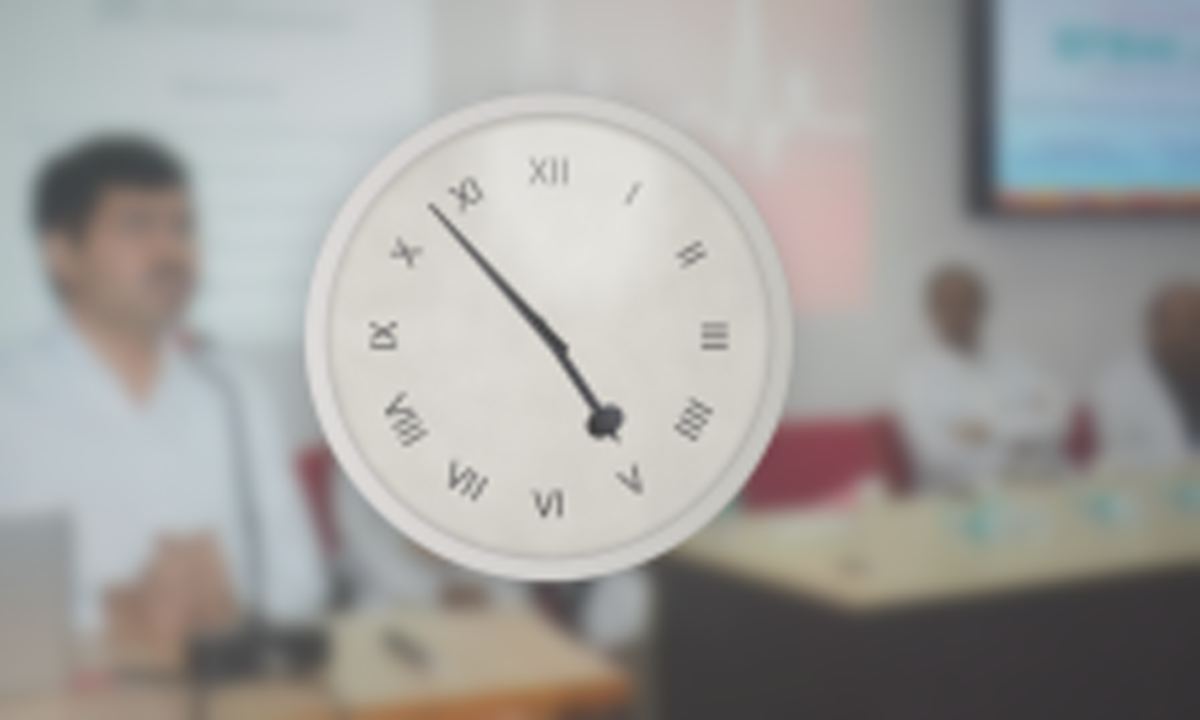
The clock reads 4,53
